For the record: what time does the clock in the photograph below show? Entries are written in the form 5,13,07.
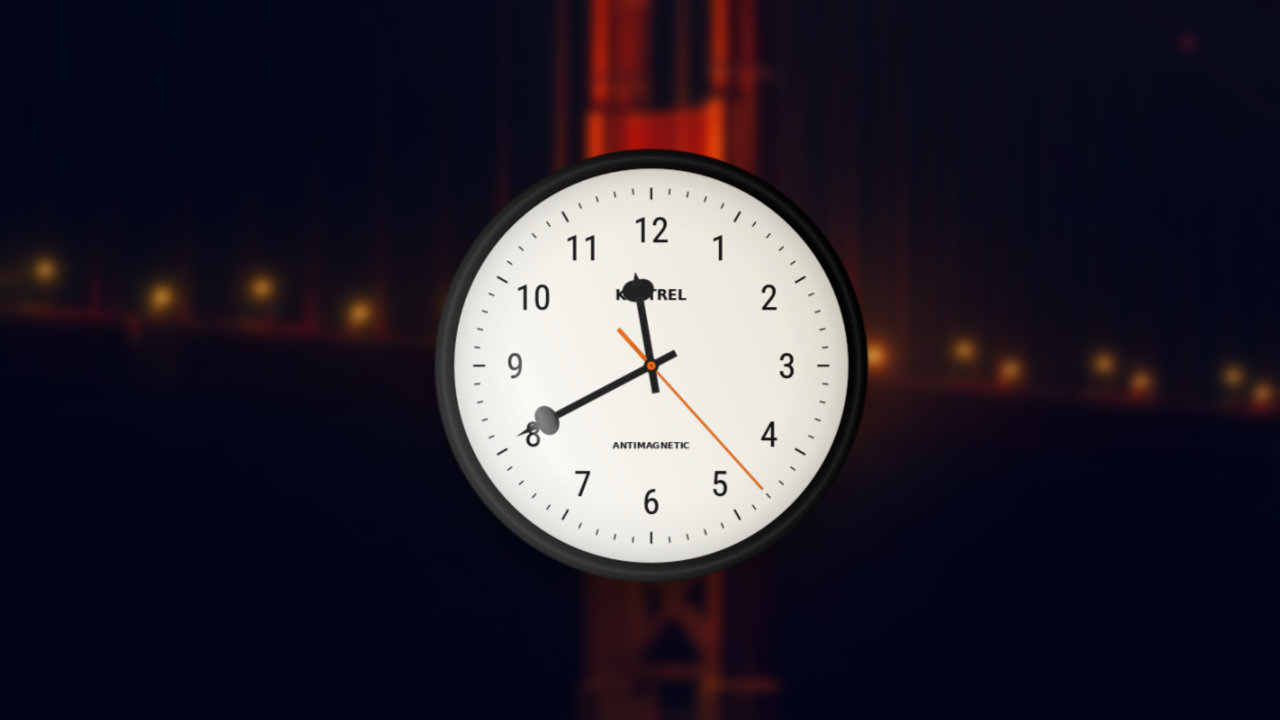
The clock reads 11,40,23
